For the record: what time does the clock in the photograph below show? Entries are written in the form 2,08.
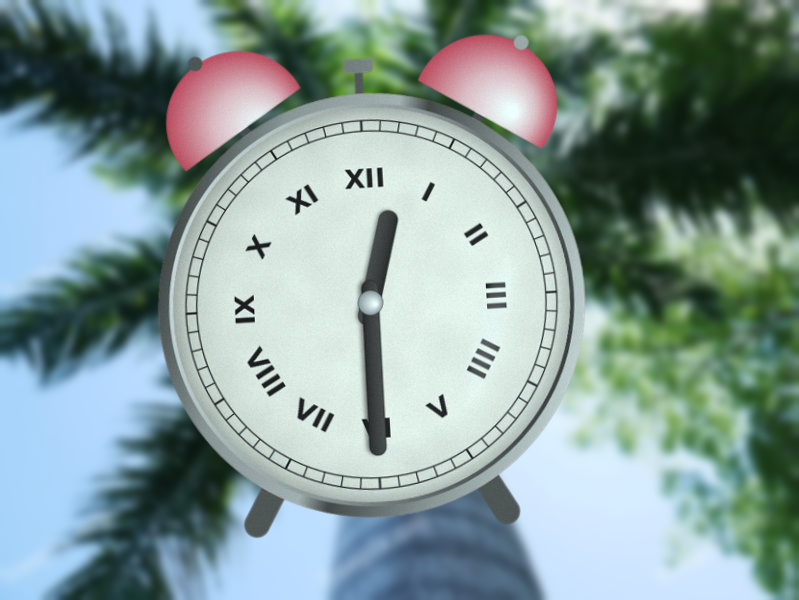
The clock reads 12,30
